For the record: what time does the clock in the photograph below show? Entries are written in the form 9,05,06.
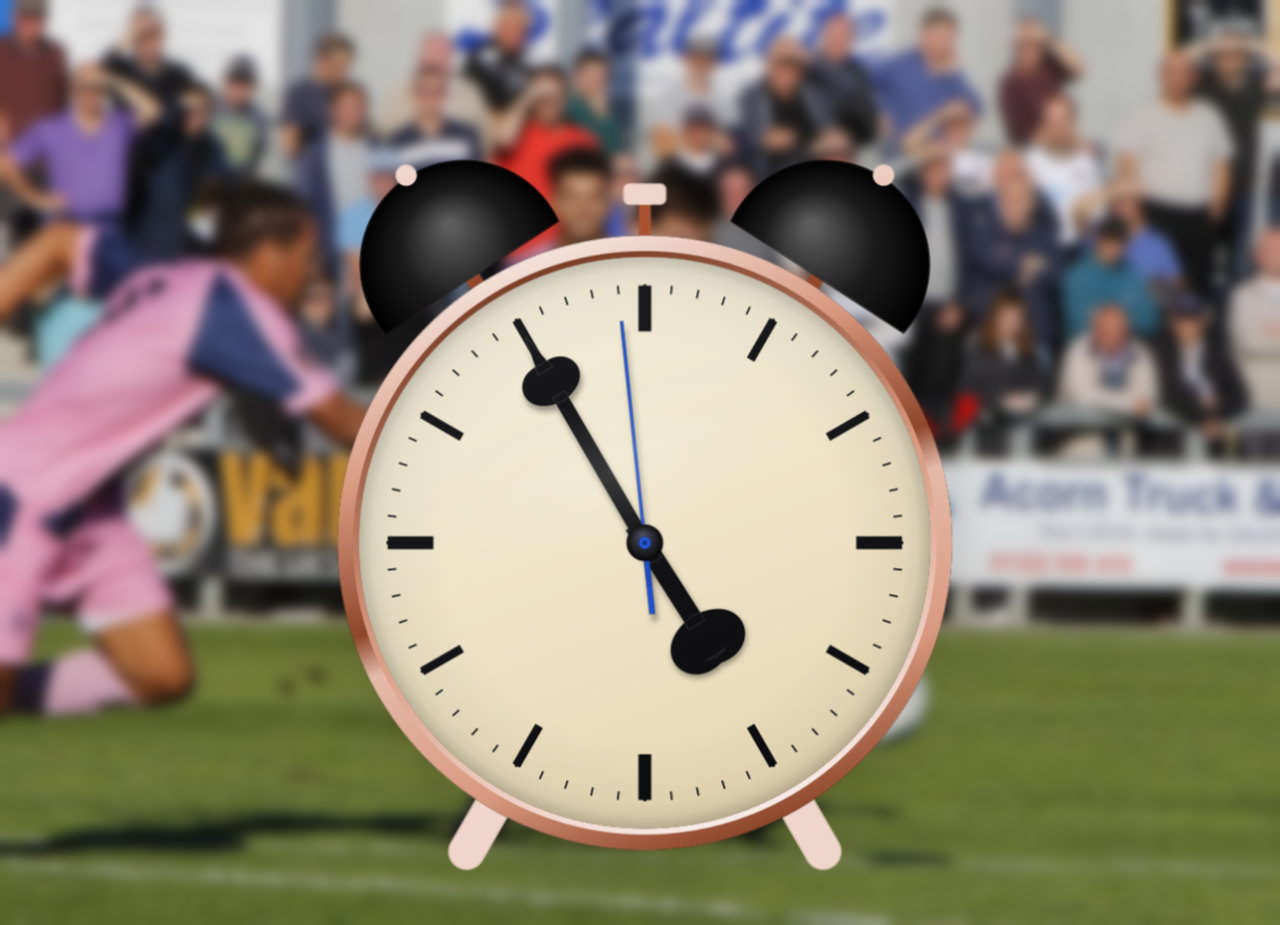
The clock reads 4,54,59
